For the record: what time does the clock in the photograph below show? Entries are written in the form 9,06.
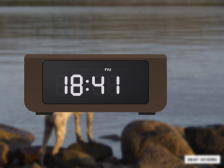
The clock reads 18,41
